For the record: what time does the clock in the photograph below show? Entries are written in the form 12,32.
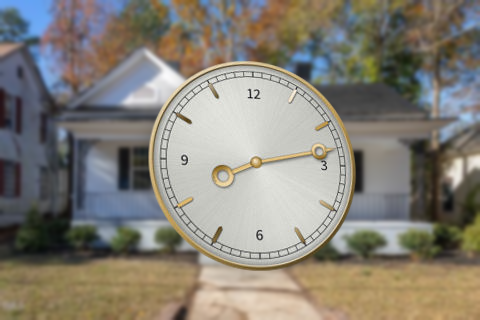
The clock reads 8,13
